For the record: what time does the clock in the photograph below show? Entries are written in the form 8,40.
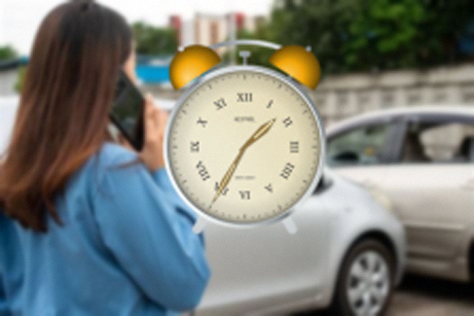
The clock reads 1,35
